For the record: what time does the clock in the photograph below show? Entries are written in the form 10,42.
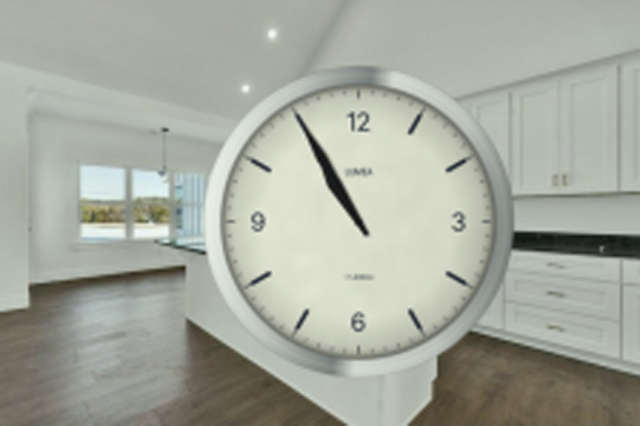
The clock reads 10,55
